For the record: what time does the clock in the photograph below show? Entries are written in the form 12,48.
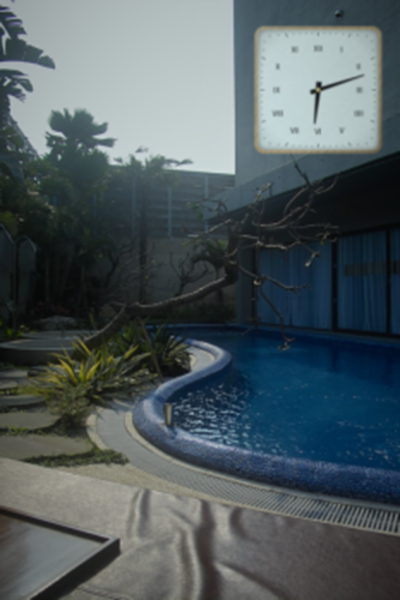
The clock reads 6,12
